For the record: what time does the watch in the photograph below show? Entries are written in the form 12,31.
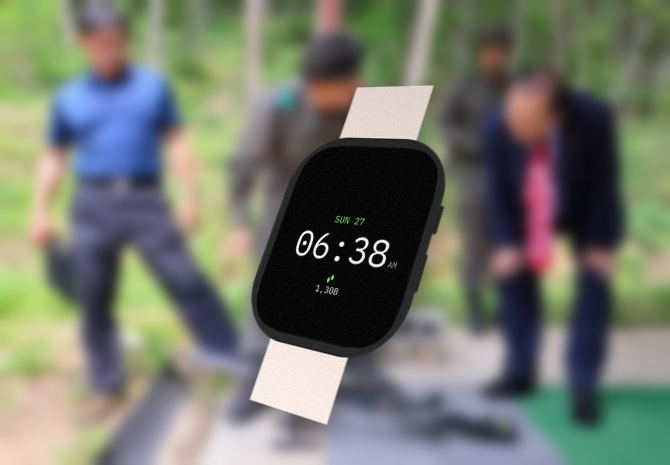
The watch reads 6,38
